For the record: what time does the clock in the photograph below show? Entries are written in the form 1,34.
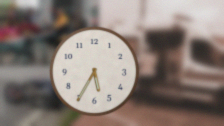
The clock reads 5,35
